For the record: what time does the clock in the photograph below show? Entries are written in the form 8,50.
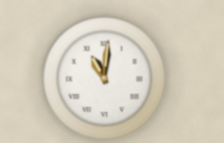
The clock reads 11,01
